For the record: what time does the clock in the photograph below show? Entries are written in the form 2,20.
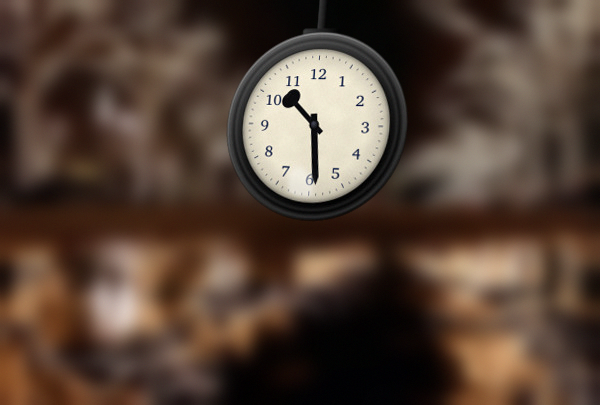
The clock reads 10,29
